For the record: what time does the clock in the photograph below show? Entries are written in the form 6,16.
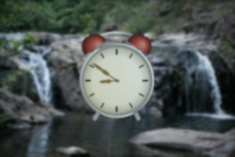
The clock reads 8,51
